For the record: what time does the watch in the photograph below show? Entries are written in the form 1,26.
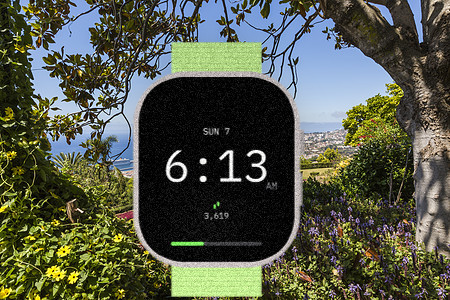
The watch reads 6,13
